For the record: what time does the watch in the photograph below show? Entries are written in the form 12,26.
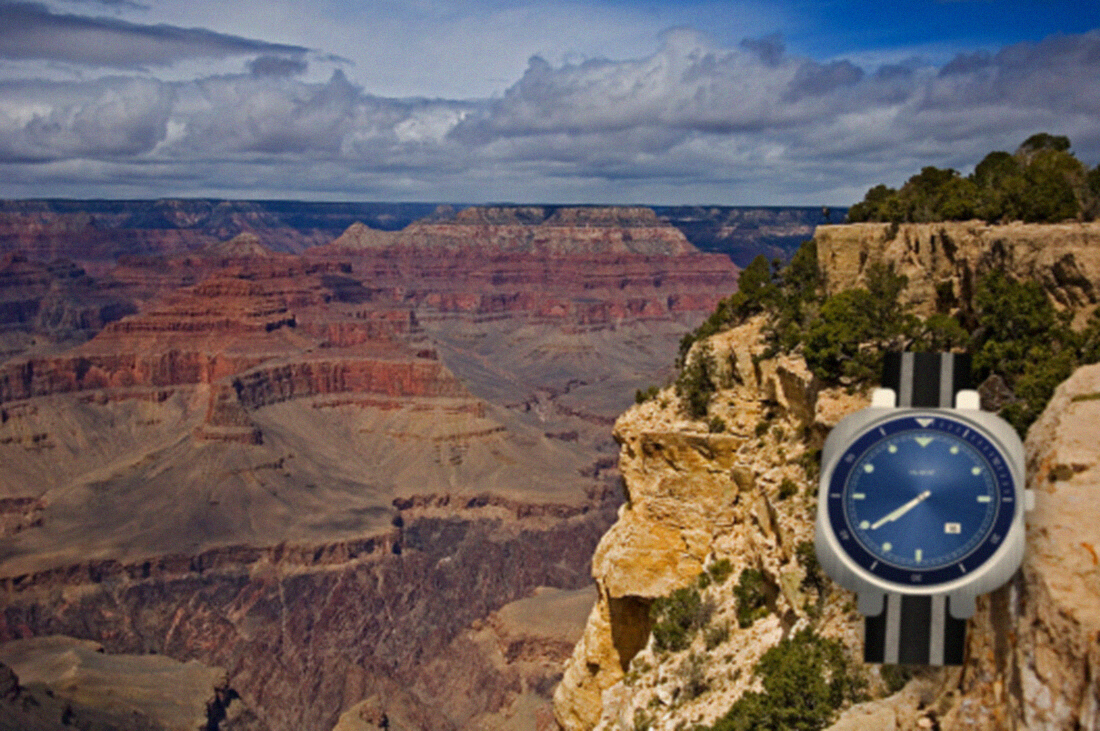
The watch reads 7,39
